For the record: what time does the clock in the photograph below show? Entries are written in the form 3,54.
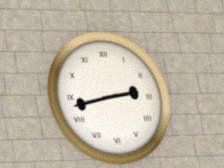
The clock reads 2,43
